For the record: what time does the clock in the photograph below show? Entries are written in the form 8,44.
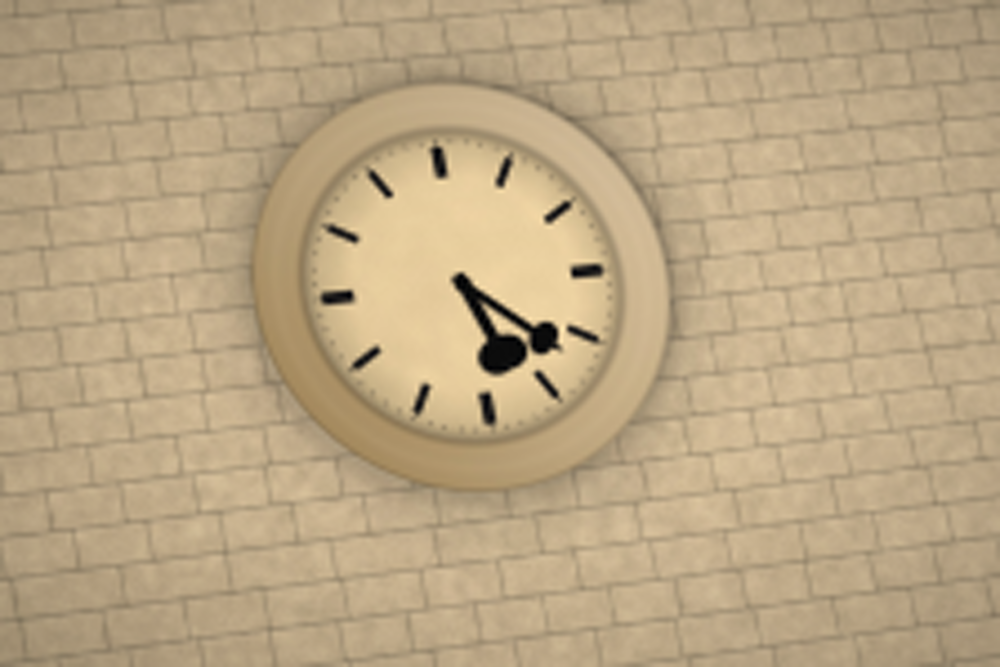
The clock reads 5,22
